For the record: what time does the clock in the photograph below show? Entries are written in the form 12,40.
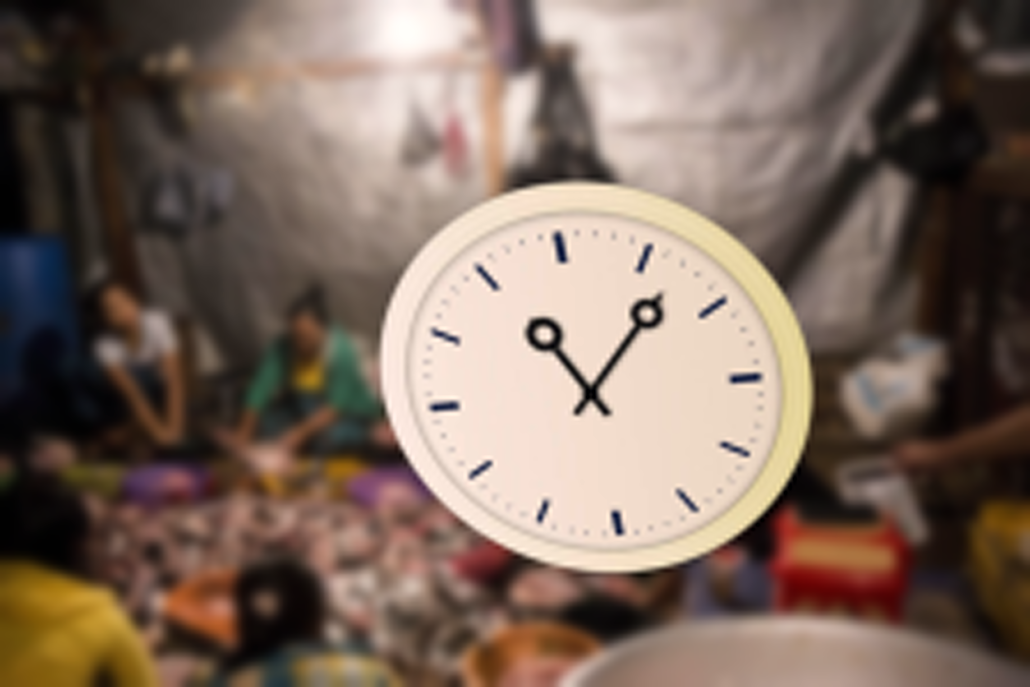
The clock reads 11,07
